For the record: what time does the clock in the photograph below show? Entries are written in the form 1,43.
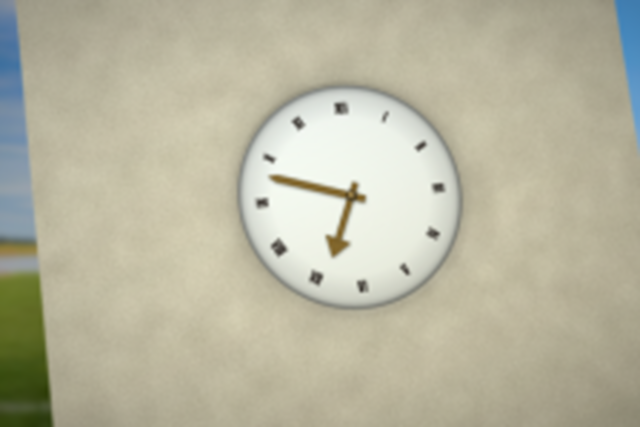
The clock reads 6,48
